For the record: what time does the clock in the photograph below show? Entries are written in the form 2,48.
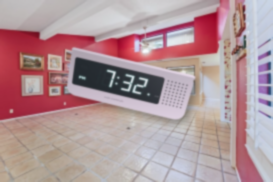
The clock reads 7,32
